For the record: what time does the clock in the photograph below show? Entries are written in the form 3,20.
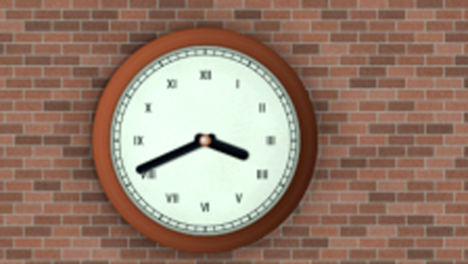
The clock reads 3,41
